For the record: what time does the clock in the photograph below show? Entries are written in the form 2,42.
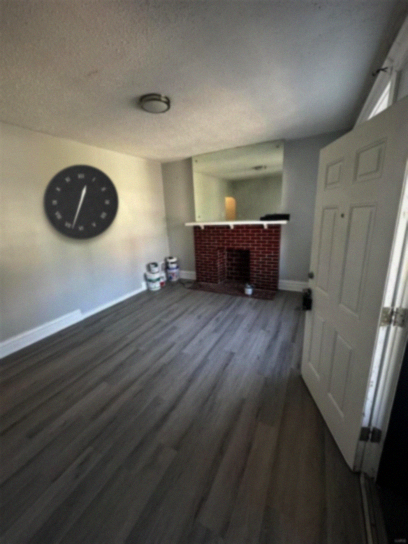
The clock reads 12,33
